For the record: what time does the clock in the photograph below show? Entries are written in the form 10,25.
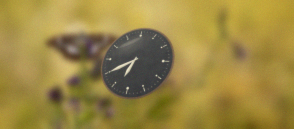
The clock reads 6,40
